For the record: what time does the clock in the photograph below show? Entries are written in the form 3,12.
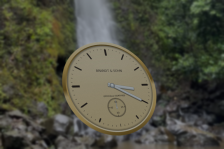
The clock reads 3,20
